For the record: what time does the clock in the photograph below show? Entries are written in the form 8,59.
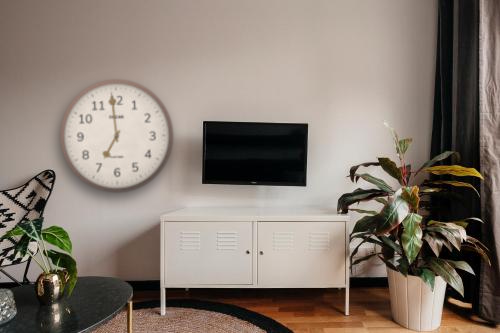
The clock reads 6,59
